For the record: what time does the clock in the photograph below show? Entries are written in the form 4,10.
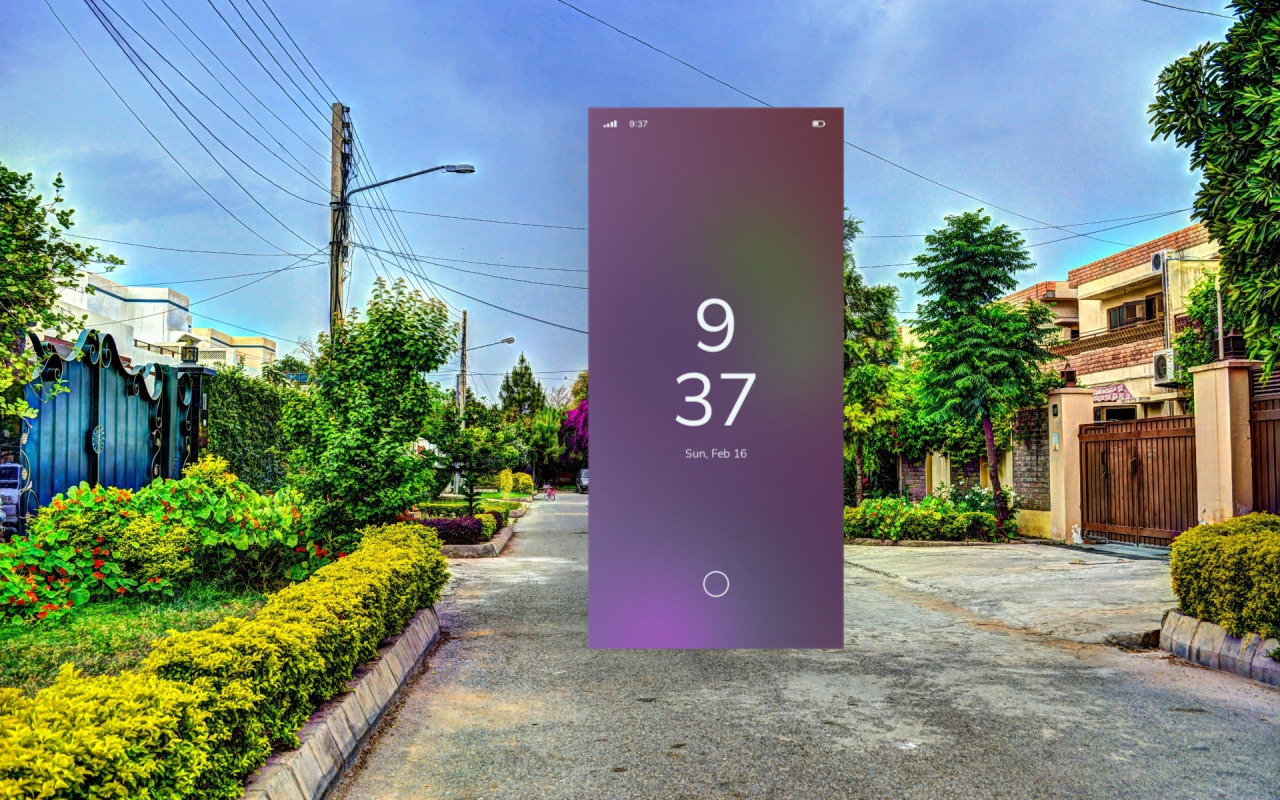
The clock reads 9,37
